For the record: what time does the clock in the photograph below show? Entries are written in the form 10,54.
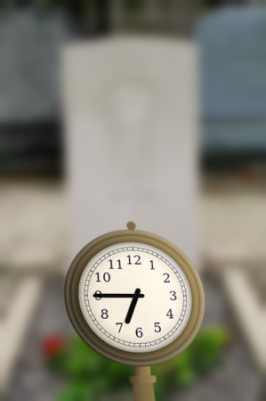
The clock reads 6,45
